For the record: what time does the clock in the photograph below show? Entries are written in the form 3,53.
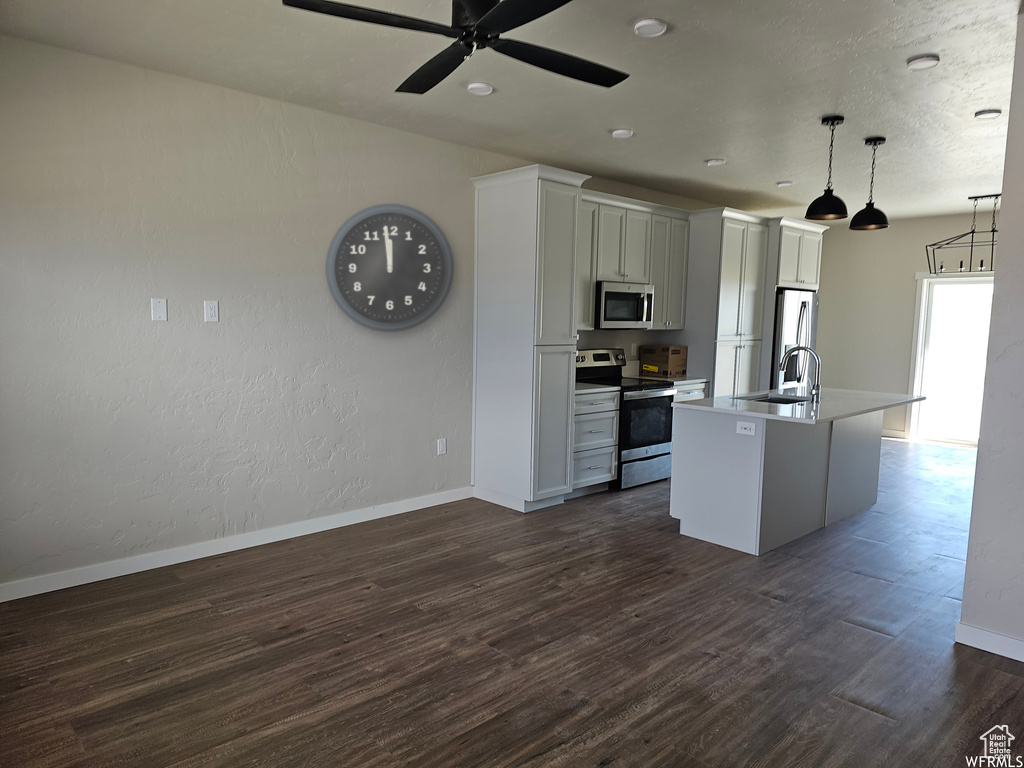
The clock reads 11,59
